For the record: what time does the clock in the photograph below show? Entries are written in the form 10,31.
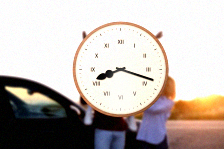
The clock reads 8,18
